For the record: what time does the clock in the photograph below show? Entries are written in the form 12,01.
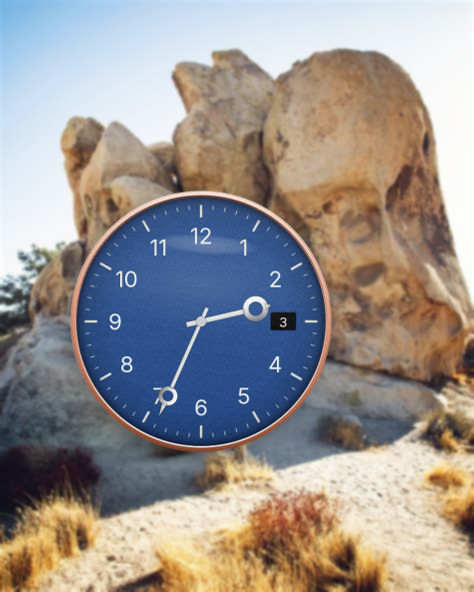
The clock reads 2,34
